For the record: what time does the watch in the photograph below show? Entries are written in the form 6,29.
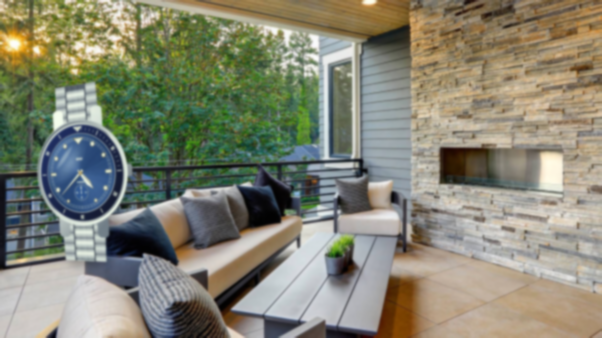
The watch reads 4,38
